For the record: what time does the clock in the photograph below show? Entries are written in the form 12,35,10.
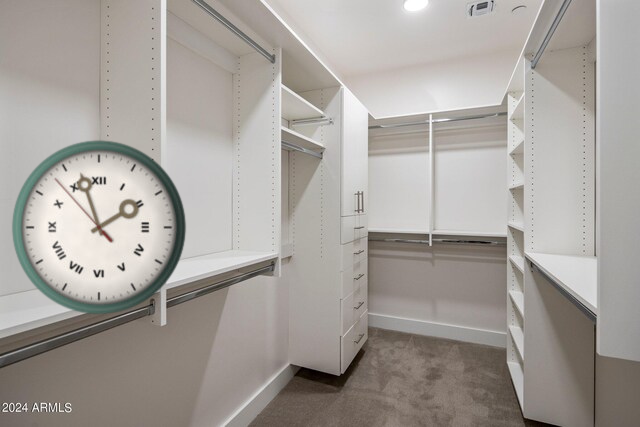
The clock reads 1,56,53
